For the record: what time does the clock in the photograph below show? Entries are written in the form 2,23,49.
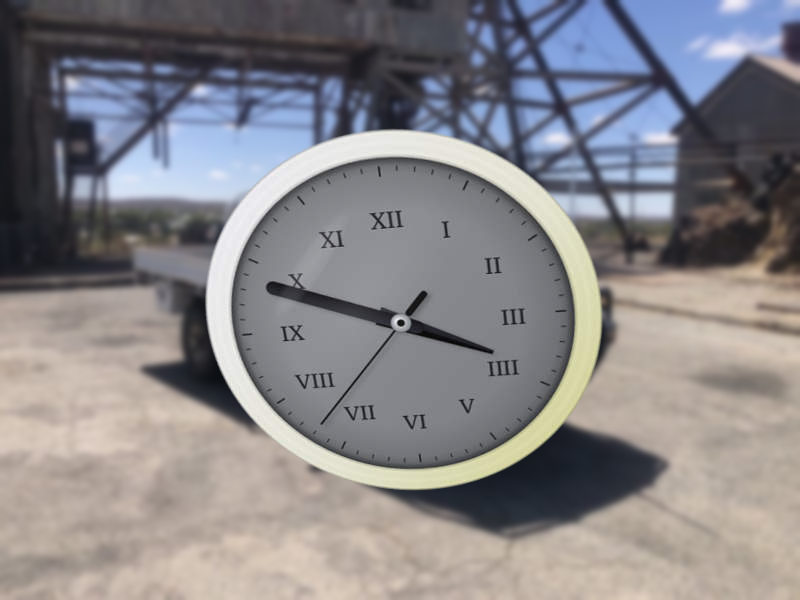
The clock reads 3,48,37
